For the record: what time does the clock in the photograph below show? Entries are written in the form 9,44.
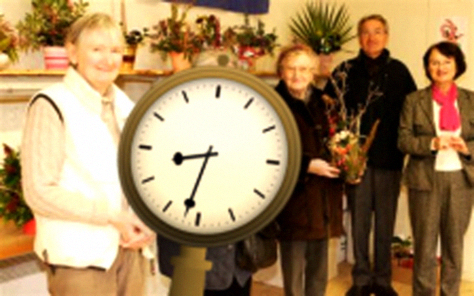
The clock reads 8,32
